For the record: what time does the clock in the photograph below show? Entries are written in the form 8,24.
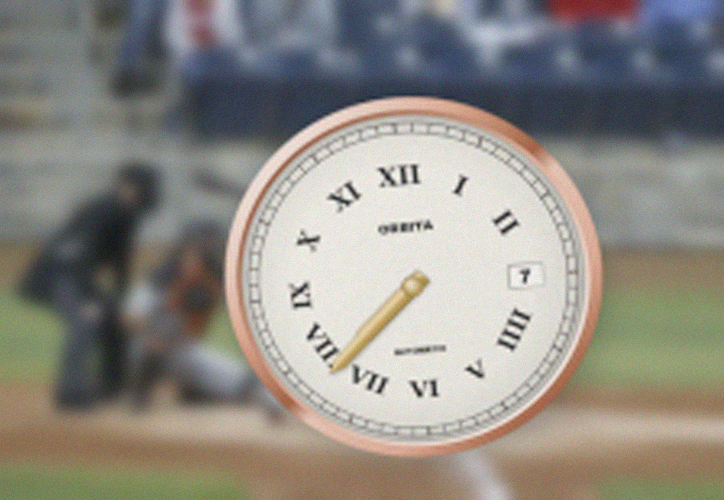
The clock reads 7,38
